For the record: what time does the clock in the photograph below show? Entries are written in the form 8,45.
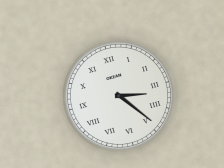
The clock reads 3,24
